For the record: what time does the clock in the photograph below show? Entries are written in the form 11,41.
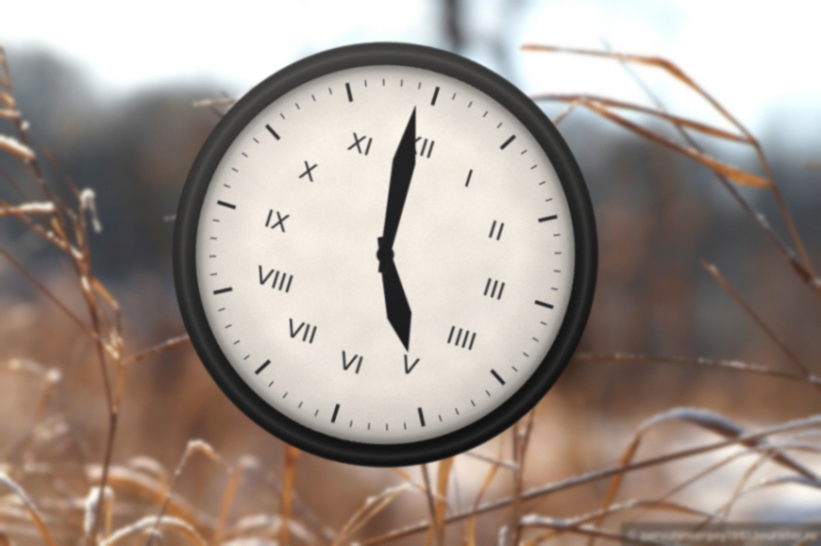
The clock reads 4,59
